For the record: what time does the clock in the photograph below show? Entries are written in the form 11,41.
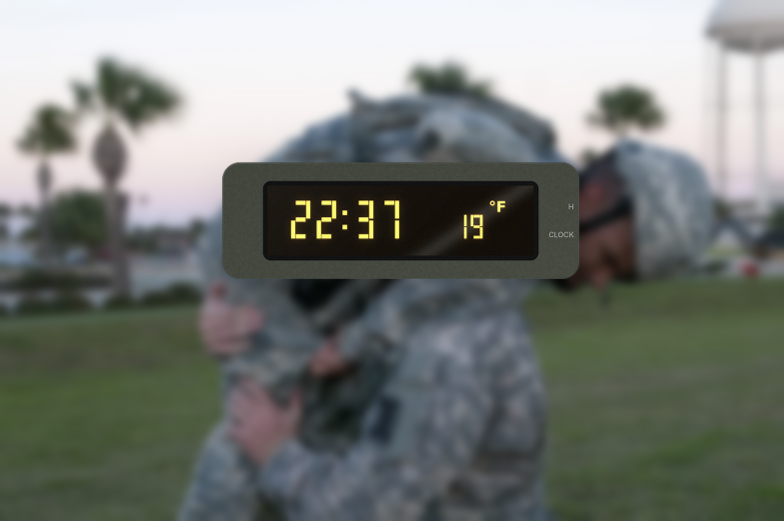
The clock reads 22,37
